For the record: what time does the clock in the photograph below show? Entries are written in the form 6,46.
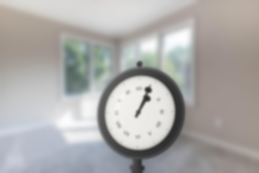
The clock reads 1,04
